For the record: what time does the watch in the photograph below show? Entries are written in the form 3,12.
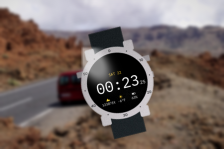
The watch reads 0,23
